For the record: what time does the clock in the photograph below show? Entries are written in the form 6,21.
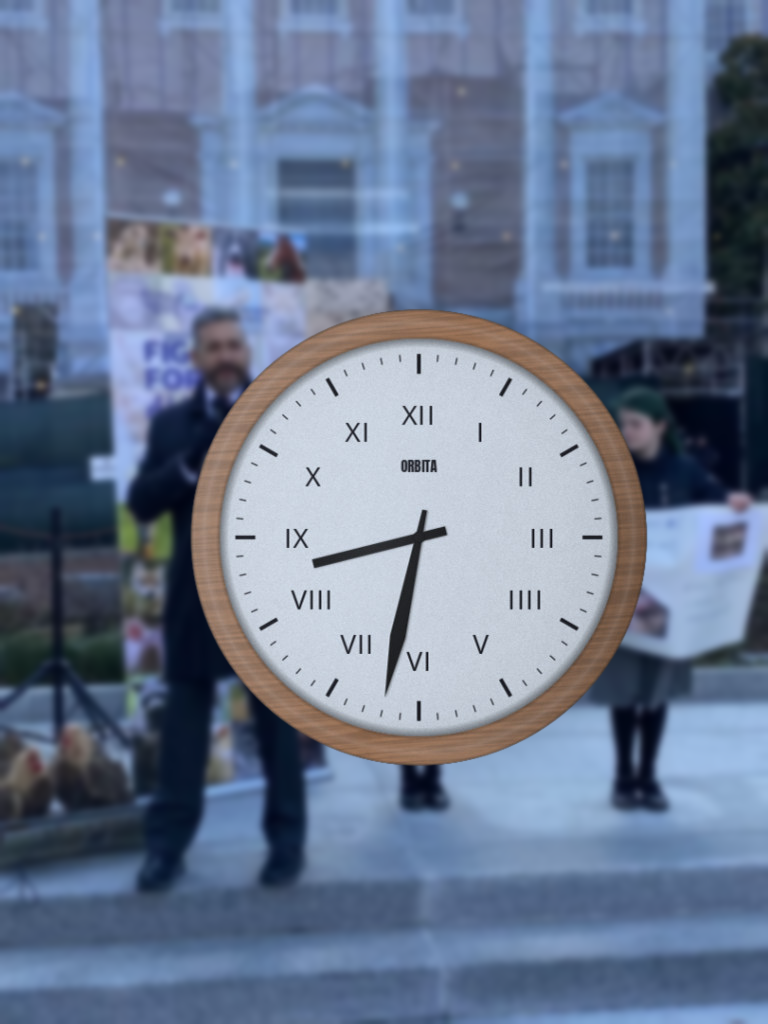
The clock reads 8,32
